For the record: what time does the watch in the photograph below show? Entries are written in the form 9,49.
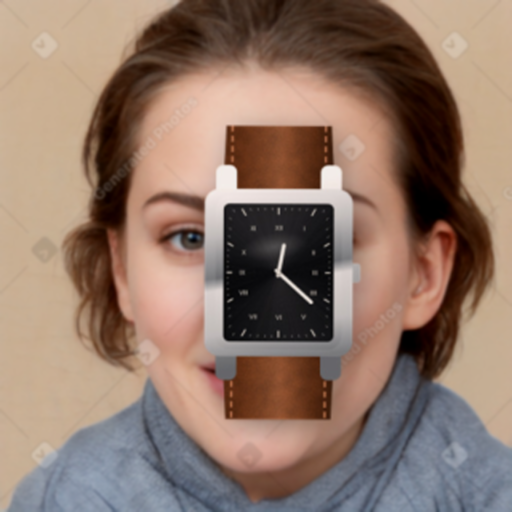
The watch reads 12,22
